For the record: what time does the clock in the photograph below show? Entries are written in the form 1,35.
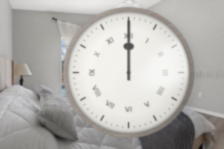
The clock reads 12,00
